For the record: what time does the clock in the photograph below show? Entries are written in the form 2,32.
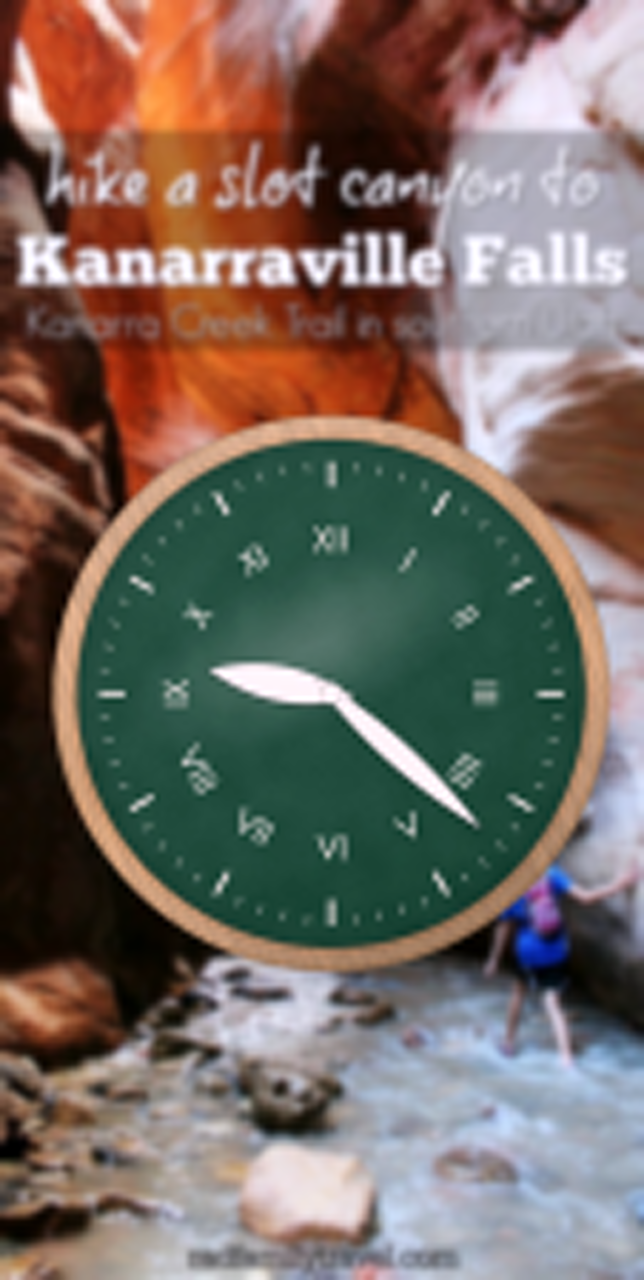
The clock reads 9,22
